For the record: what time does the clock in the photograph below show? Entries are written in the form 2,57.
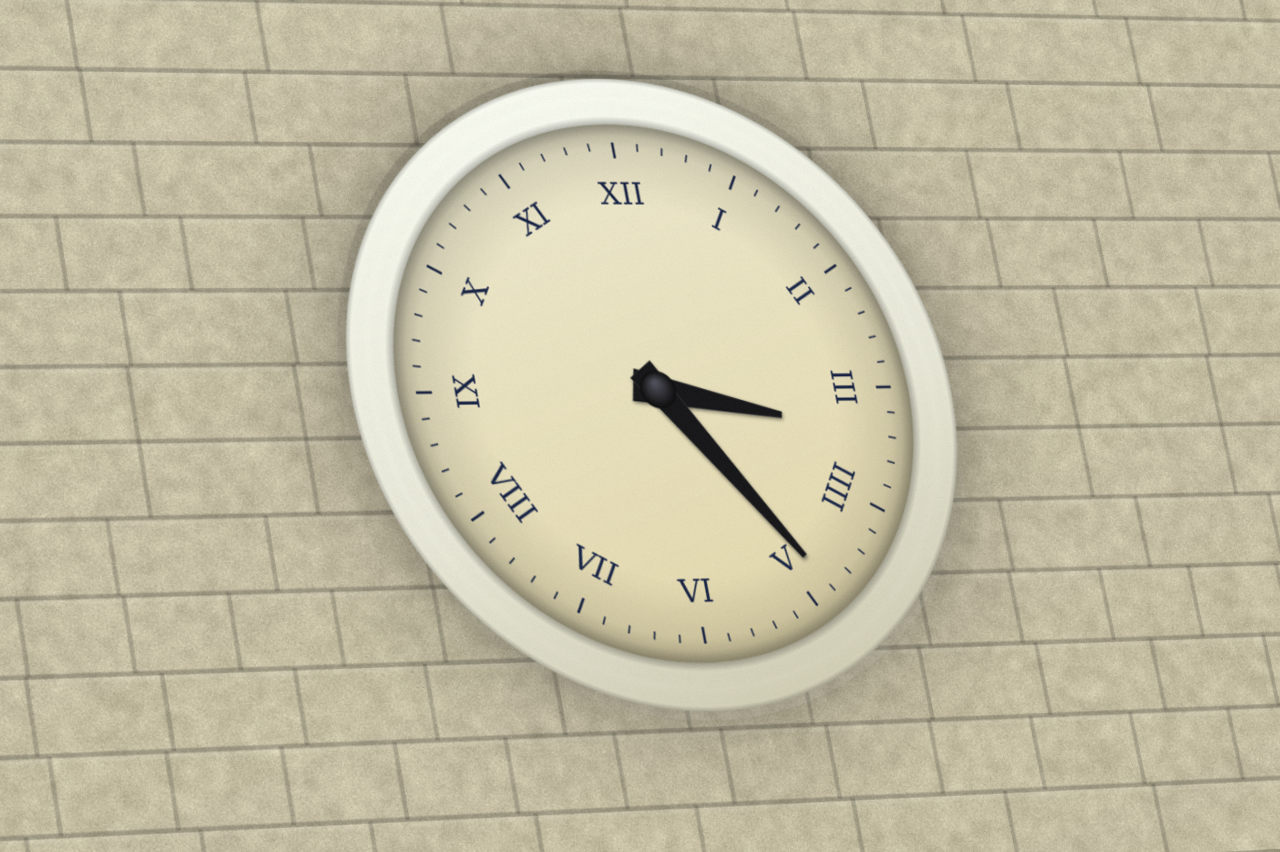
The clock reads 3,24
